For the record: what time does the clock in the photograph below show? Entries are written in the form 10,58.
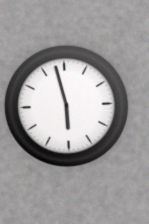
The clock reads 5,58
